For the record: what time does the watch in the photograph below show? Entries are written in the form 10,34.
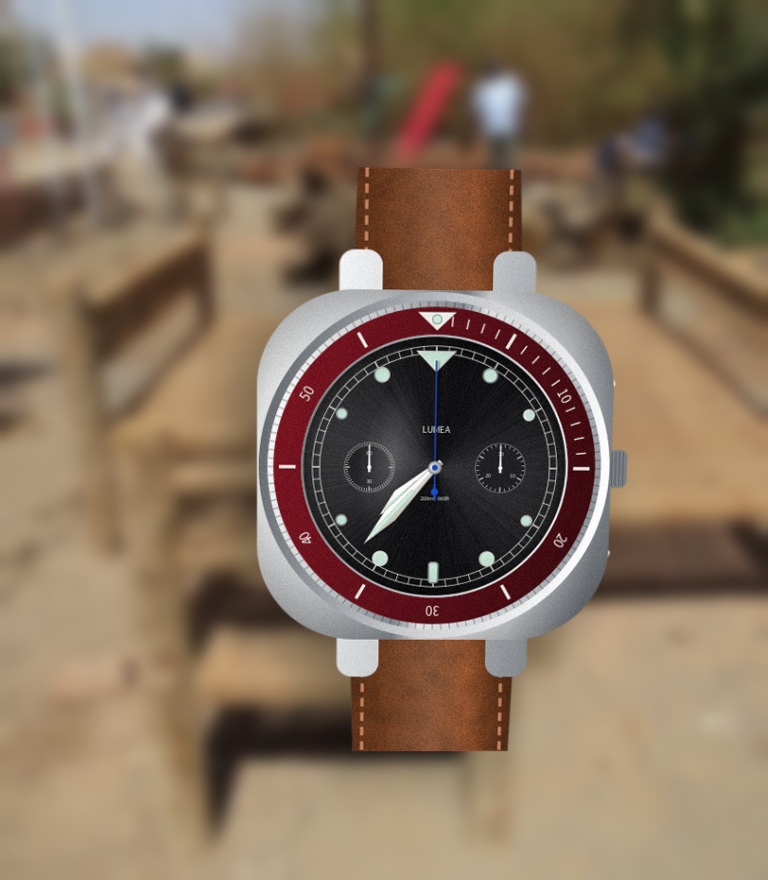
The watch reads 7,37
